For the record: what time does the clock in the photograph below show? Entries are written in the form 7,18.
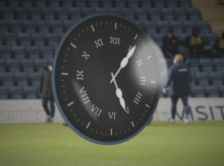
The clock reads 5,06
